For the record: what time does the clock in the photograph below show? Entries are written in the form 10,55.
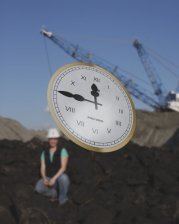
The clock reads 11,45
